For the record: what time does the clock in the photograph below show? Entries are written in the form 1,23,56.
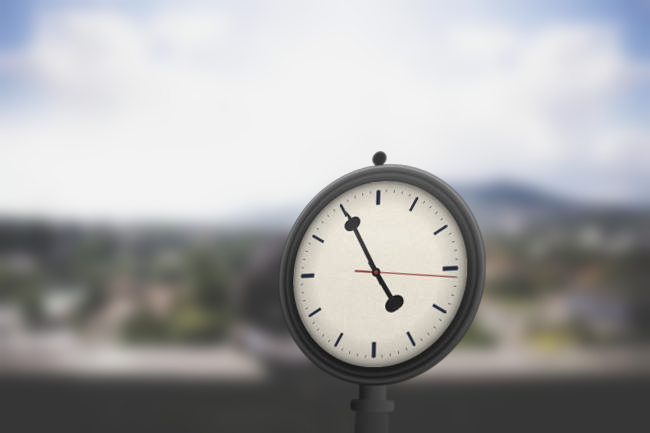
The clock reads 4,55,16
